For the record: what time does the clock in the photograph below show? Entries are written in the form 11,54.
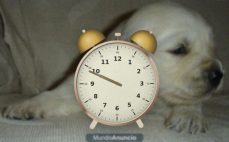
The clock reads 9,49
